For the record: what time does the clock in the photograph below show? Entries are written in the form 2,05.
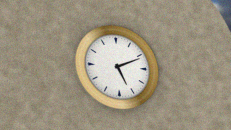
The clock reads 5,11
